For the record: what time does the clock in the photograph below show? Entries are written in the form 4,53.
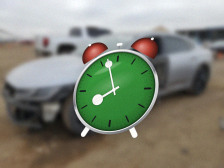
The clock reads 7,57
